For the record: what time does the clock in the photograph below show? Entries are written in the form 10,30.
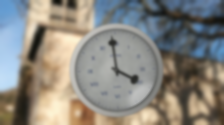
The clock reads 3,59
